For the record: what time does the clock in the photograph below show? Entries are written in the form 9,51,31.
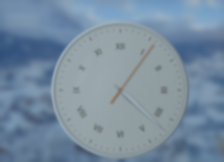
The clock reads 4,22,06
